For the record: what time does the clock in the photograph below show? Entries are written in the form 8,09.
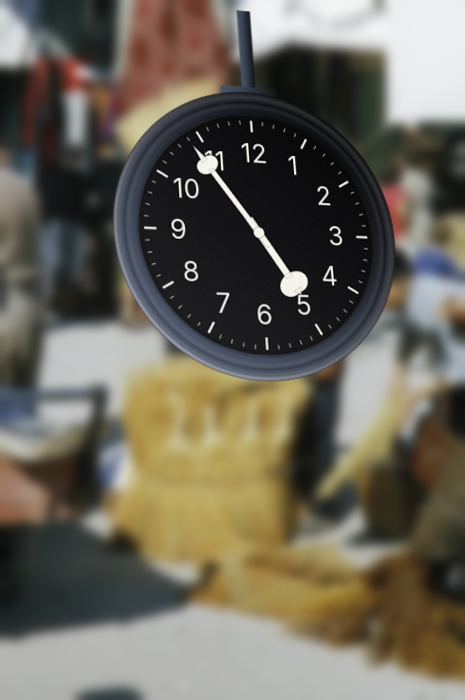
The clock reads 4,54
